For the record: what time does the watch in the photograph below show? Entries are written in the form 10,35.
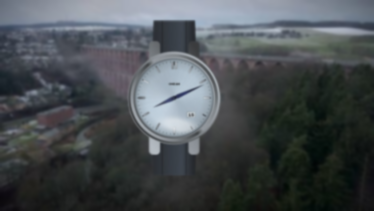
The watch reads 8,11
